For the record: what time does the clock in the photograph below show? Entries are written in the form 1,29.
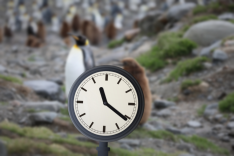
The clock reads 11,21
